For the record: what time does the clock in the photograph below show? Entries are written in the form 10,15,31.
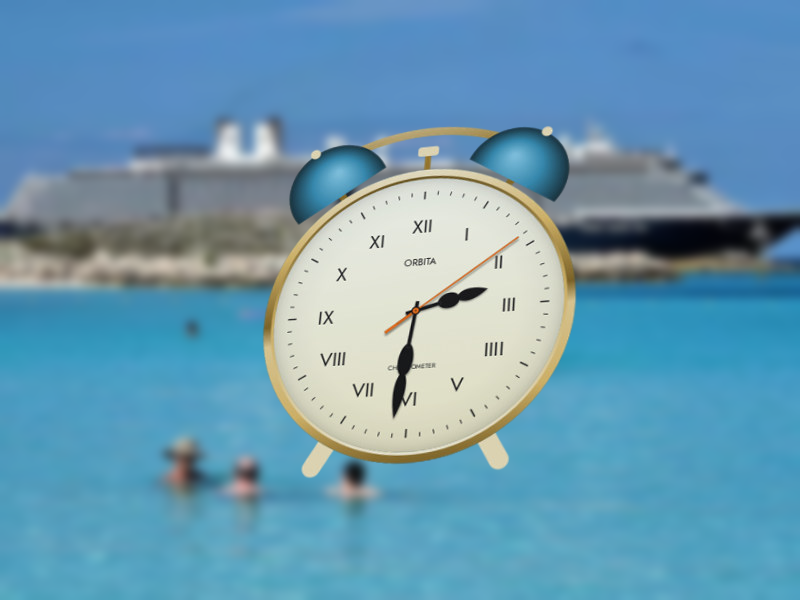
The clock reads 2,31,09
